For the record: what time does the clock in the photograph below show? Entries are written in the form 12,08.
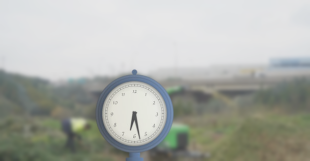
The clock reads 6,28
